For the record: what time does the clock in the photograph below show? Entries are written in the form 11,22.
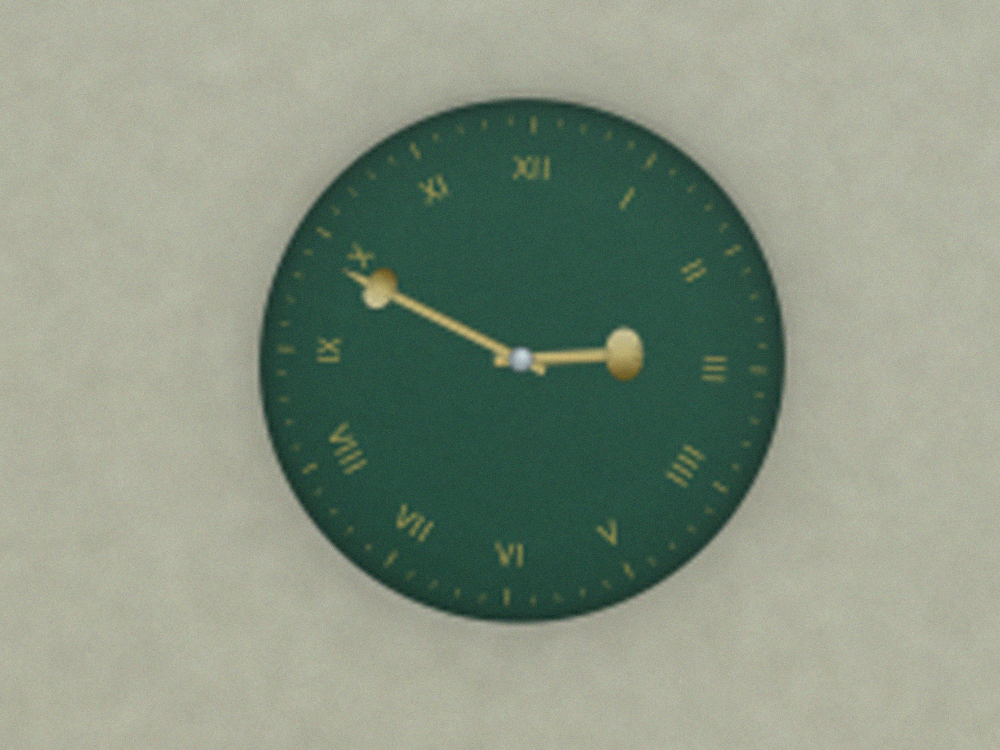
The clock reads 2,49
